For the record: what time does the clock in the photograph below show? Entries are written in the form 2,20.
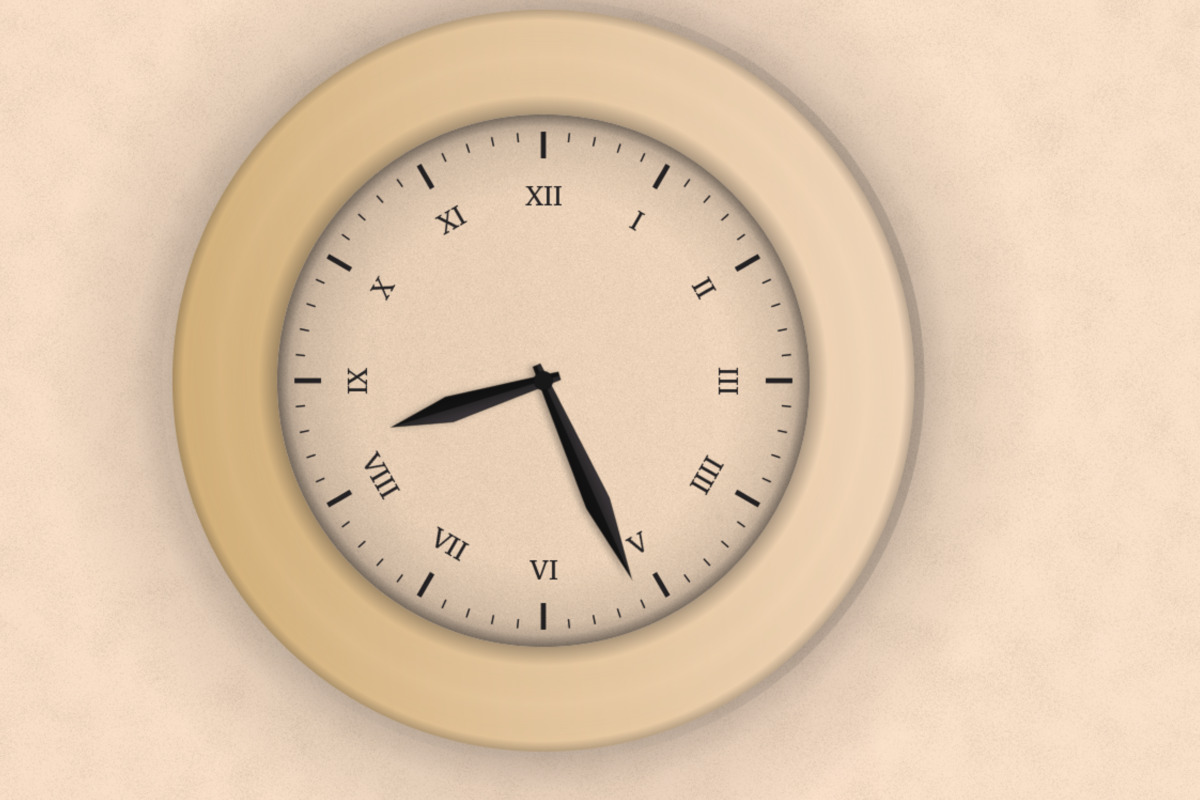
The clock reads 8,26
